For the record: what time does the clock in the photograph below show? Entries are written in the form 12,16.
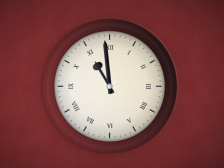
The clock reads 10,59
